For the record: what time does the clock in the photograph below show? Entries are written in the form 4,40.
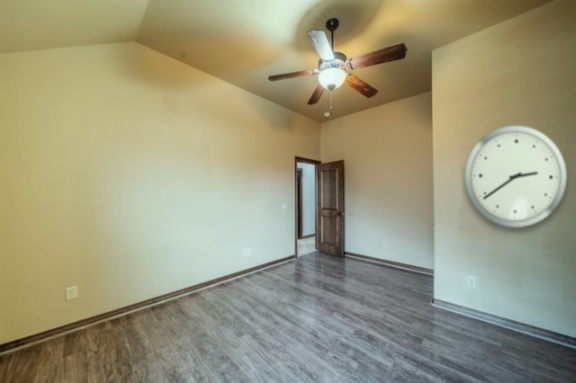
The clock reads 2,39
